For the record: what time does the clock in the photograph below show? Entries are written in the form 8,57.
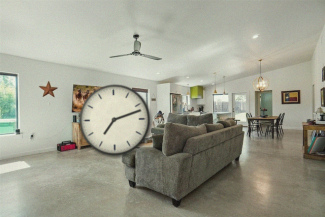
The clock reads 7,12
